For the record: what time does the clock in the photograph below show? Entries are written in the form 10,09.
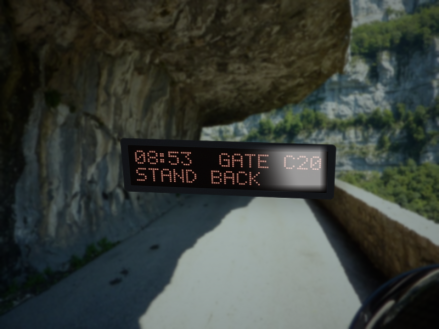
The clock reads 8,53
